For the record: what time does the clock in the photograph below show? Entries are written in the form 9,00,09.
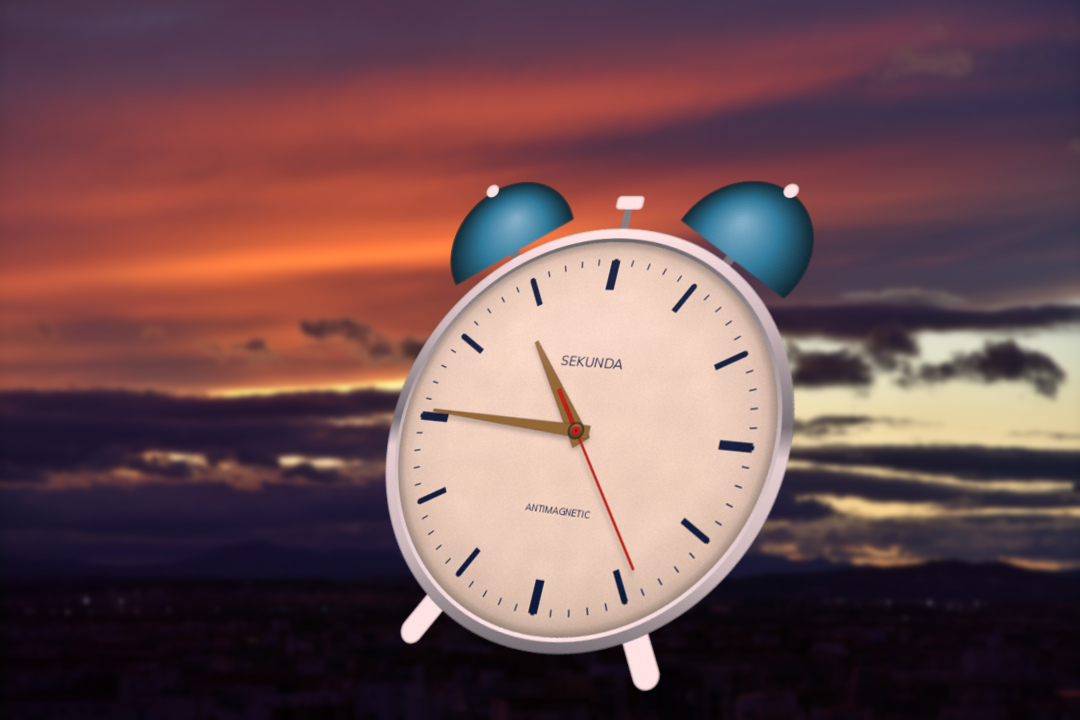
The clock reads 10,45,24
